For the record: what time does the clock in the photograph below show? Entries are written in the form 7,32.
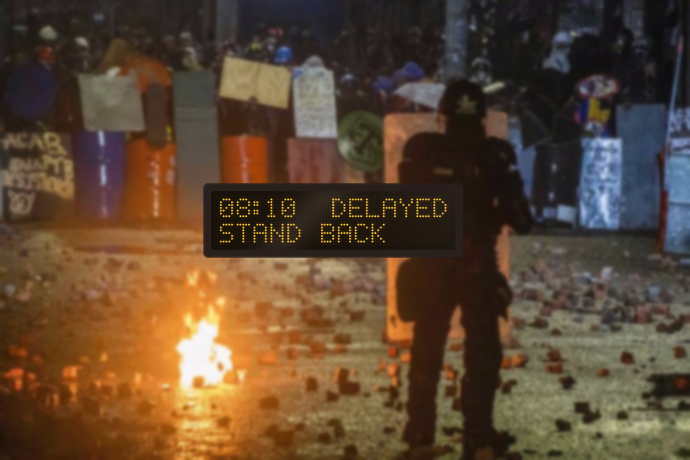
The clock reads 8,10
